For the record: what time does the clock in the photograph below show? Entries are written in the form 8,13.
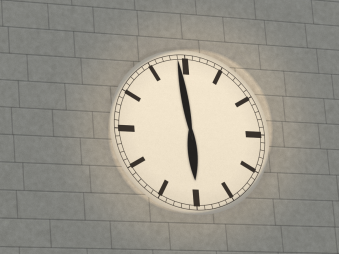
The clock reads 5,59
